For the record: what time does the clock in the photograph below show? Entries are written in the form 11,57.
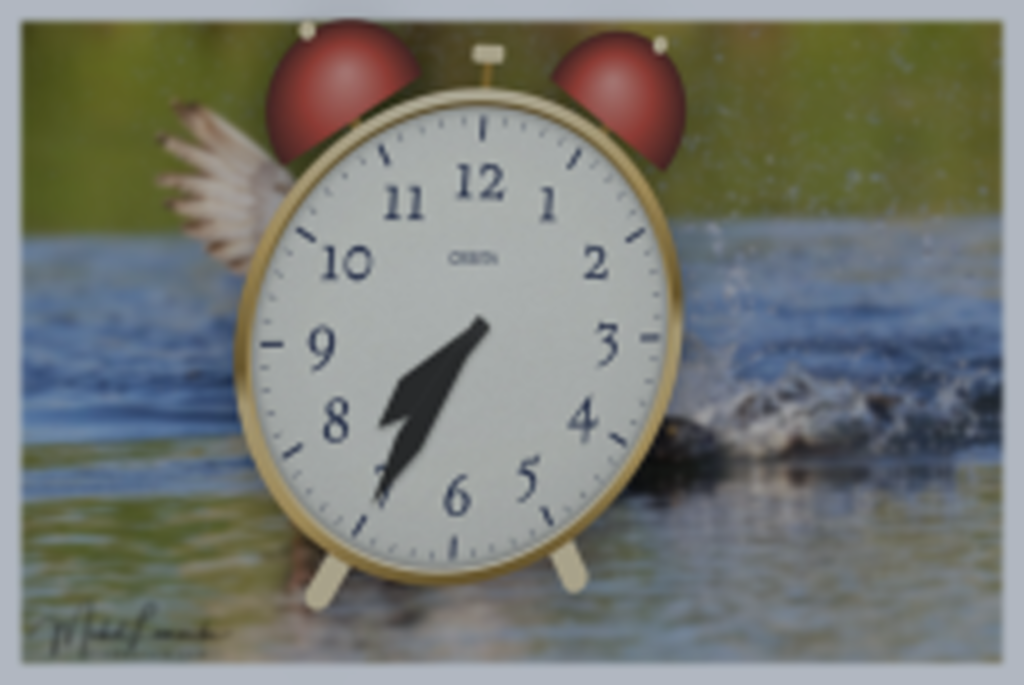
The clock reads 7,35
